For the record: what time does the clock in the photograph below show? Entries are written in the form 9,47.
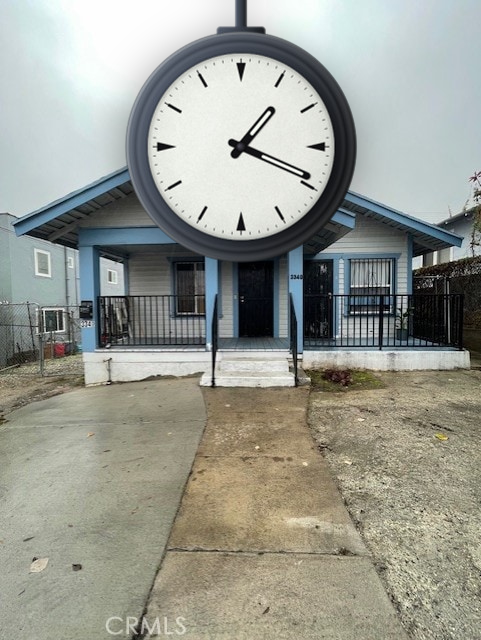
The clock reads 1,19
